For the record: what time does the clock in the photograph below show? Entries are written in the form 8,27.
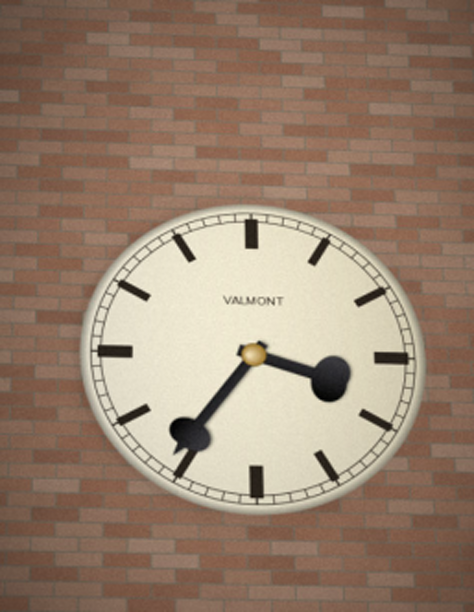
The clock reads 3,36
